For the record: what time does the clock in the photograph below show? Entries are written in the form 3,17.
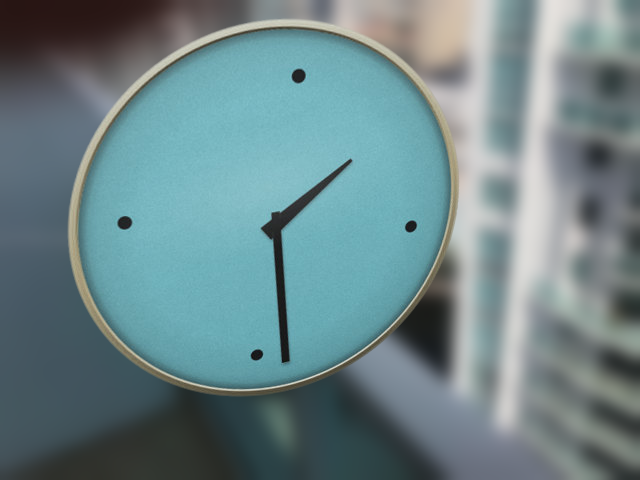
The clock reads 1,28
